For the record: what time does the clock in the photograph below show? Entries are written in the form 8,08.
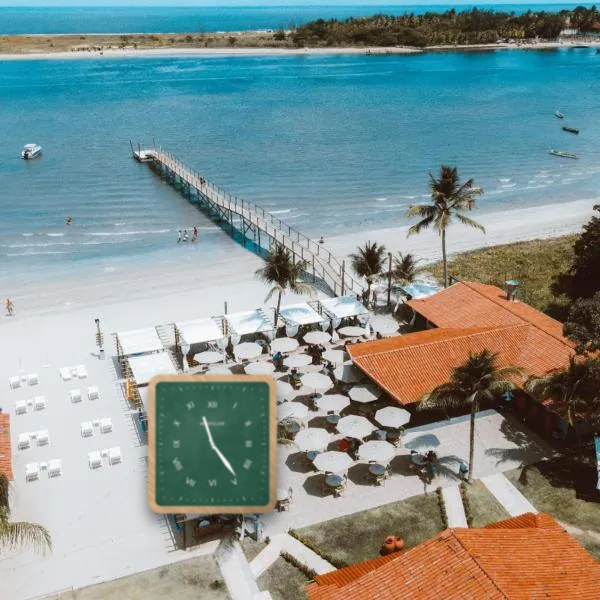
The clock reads 11,24
